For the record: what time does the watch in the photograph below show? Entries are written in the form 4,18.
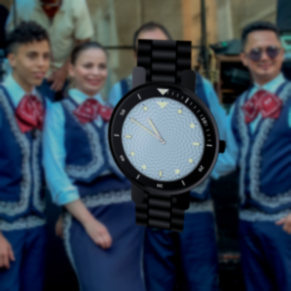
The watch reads 10,50
